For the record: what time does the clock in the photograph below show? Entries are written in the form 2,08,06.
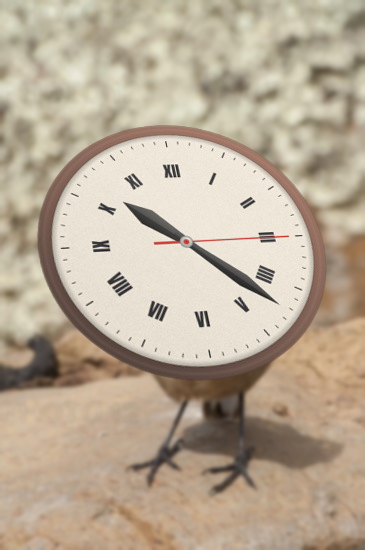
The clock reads 10,22,15
